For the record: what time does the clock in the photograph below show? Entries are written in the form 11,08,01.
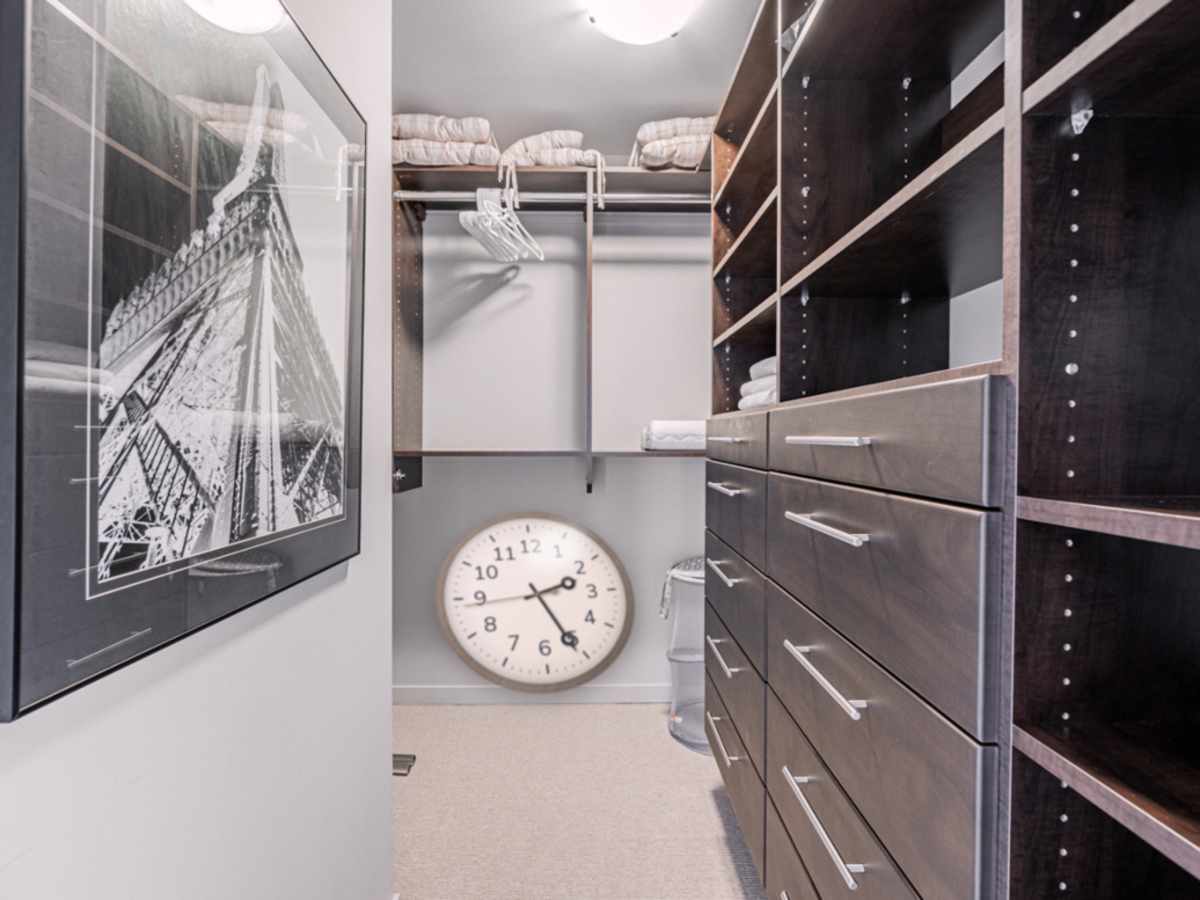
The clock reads 2,25,44
